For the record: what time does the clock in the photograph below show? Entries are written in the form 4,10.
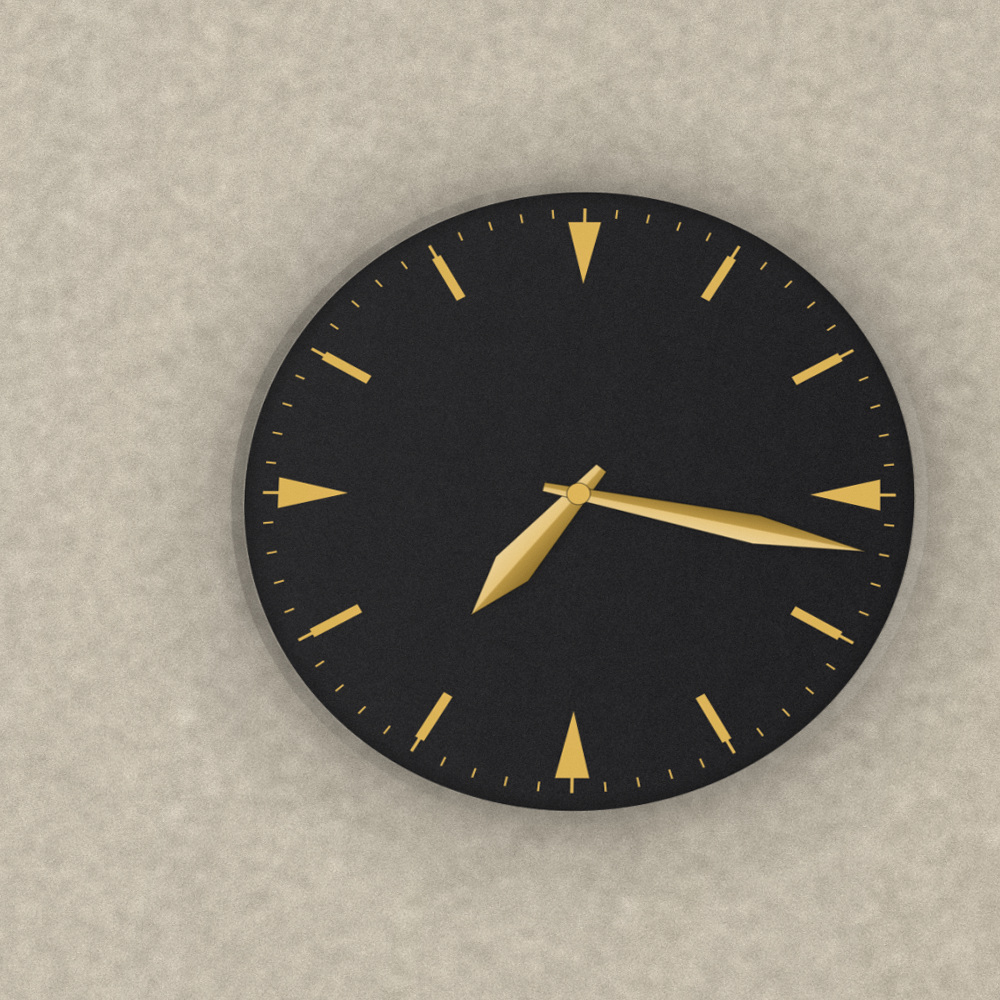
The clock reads 7,17
